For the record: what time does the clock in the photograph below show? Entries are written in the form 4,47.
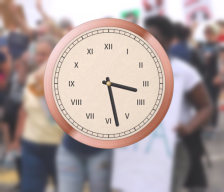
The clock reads 3,28
